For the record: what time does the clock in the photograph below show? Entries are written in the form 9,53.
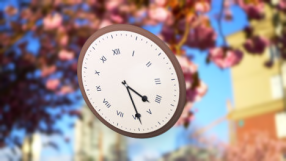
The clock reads 4,29
